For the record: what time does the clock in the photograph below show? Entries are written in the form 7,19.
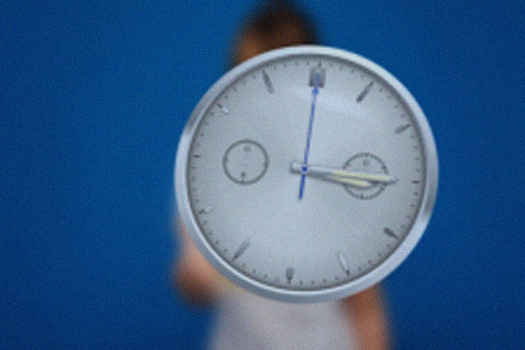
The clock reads 3,15
